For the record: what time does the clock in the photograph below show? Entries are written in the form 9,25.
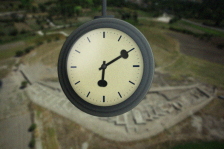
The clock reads 6,10
